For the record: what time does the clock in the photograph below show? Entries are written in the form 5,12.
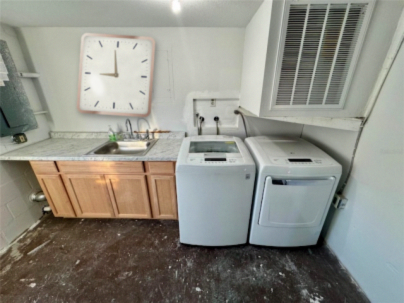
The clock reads 8,59
